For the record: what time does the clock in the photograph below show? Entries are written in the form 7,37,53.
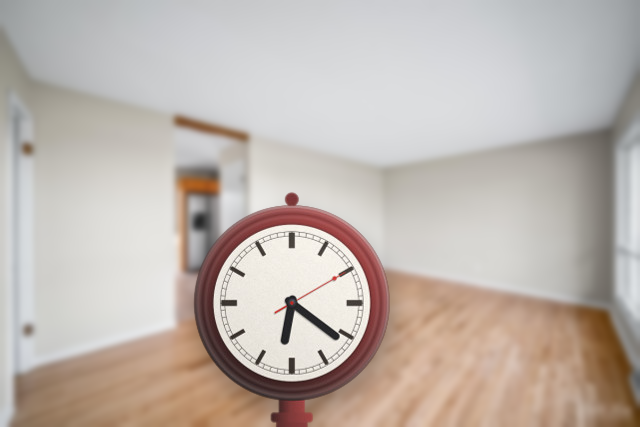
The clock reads 6,21,10
